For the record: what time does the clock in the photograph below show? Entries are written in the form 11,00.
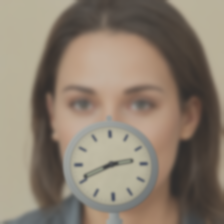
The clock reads 2,41
